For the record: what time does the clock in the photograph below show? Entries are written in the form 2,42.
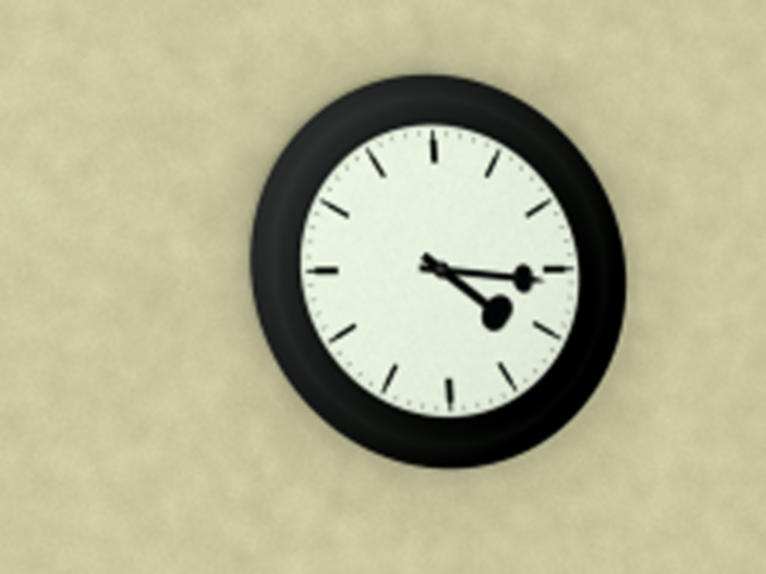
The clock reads 4,16
